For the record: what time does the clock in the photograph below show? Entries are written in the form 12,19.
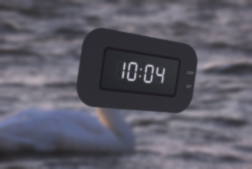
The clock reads 10,04
